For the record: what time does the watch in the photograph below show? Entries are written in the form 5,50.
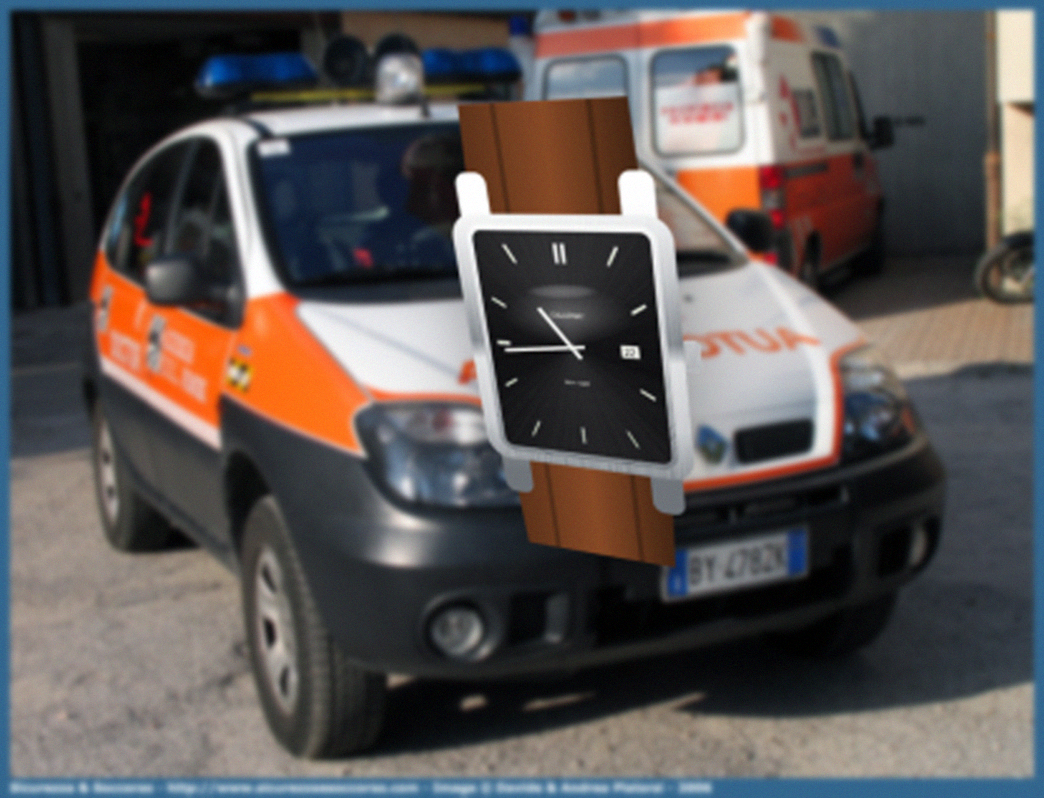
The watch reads 10,44
